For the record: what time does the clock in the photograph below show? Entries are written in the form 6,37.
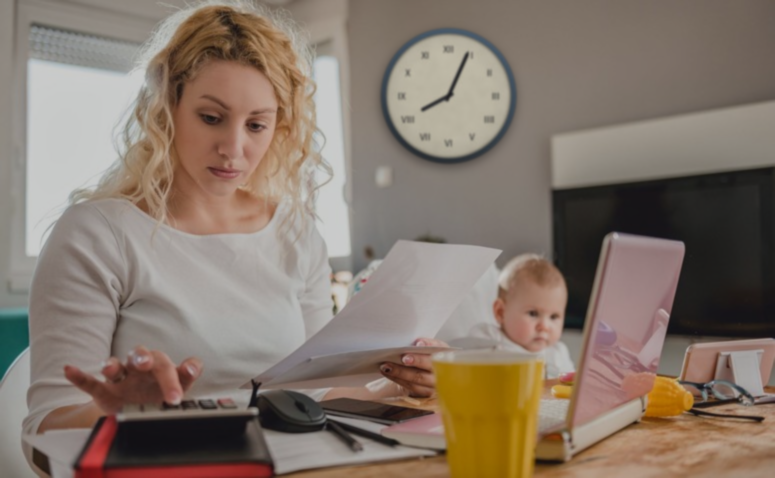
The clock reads 8,04
